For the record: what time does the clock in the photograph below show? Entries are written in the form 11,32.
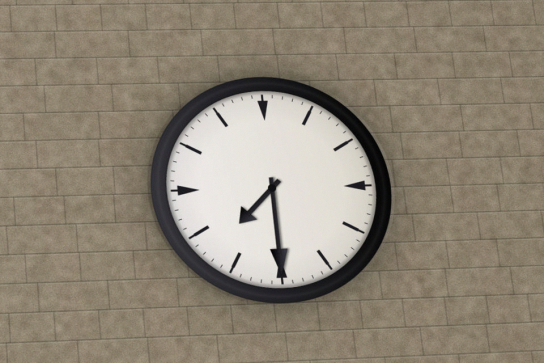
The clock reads 7,30
